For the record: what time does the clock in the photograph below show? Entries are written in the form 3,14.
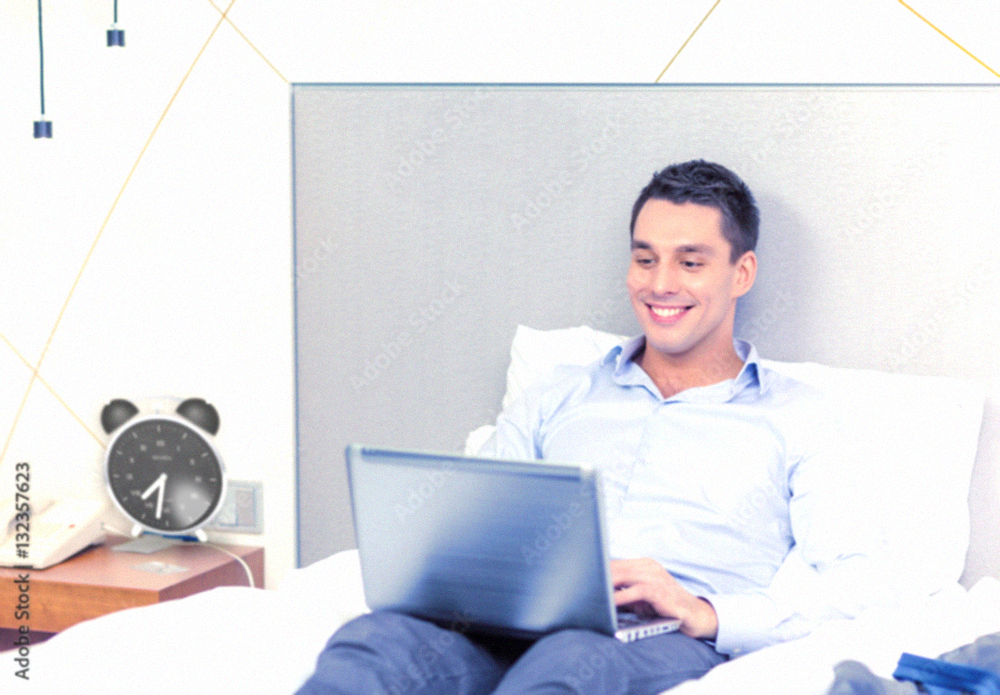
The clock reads 7,32
